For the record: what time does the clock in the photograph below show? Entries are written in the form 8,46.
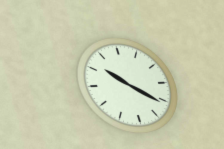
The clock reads 10,21
